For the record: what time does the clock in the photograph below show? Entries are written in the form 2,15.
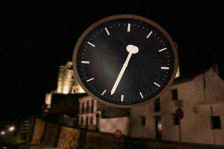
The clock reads 12,33
